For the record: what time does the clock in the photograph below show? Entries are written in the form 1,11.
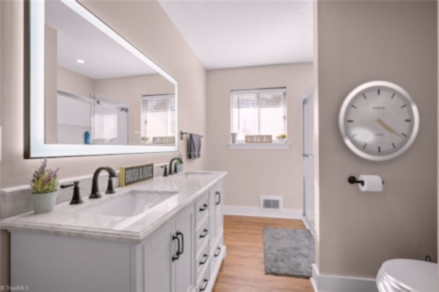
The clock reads 4,21
